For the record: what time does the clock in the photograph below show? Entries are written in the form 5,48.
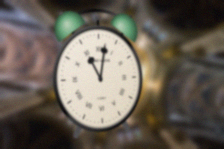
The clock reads 11,02
